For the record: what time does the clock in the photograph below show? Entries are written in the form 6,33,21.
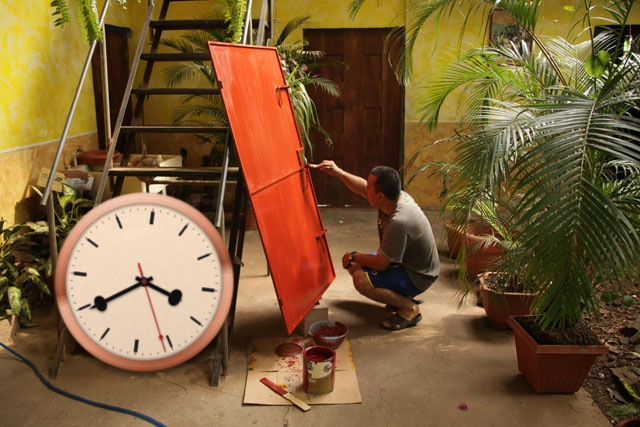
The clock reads 3,39,26
